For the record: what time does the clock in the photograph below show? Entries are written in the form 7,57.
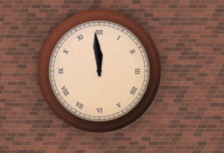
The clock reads 11,59
